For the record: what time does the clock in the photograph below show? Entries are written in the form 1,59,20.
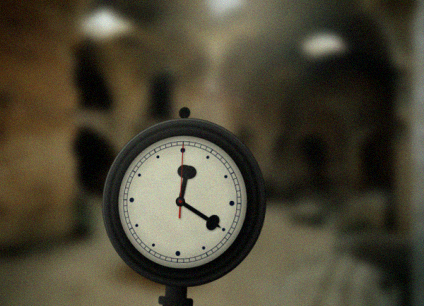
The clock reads 12,20,00
